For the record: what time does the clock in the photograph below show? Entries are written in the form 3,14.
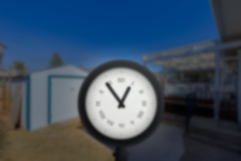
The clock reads 12,54
